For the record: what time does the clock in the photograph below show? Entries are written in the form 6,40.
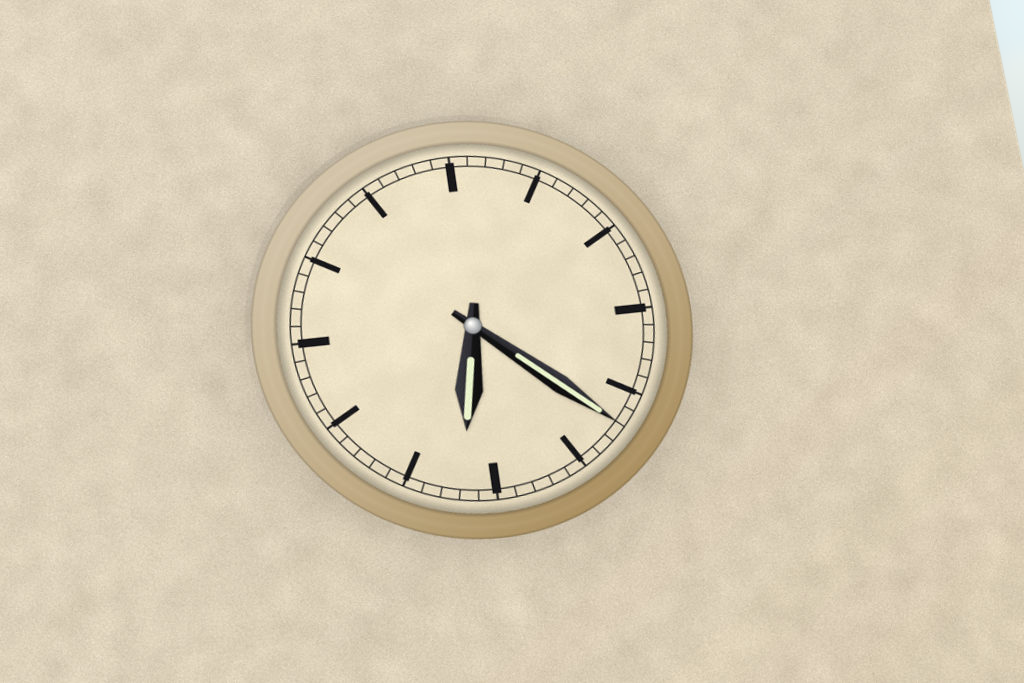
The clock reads 6,22
